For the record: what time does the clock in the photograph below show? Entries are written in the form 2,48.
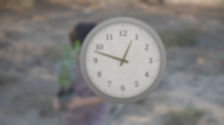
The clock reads 12,48
